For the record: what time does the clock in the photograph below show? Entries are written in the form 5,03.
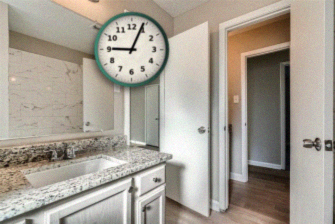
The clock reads 9,04
